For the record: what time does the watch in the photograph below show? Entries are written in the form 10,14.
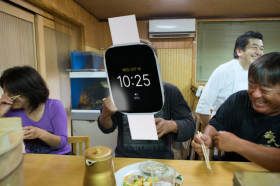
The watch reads 10,25
